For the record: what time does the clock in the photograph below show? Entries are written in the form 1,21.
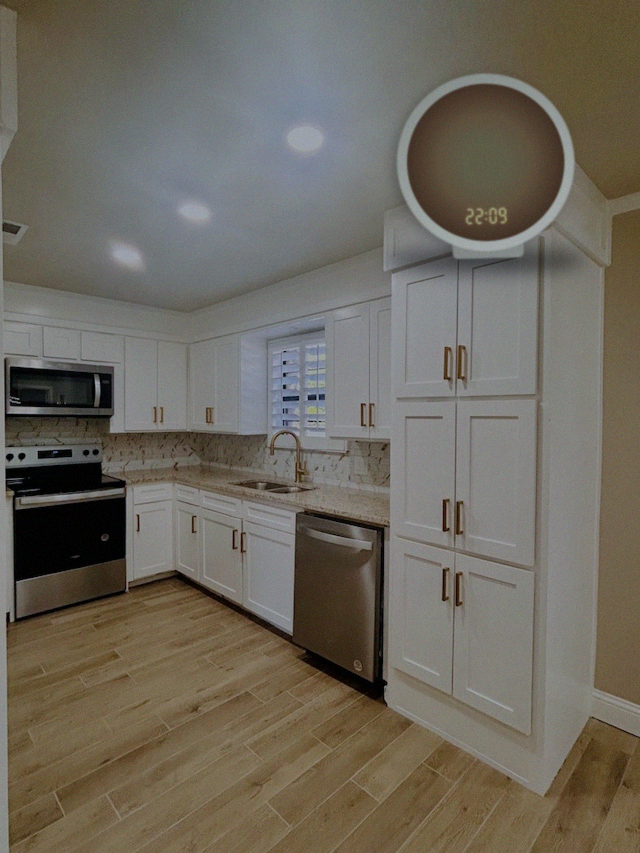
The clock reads 22,09
